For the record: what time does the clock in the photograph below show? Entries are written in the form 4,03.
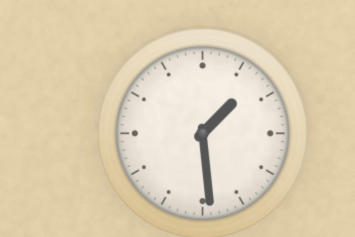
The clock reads 1,29
